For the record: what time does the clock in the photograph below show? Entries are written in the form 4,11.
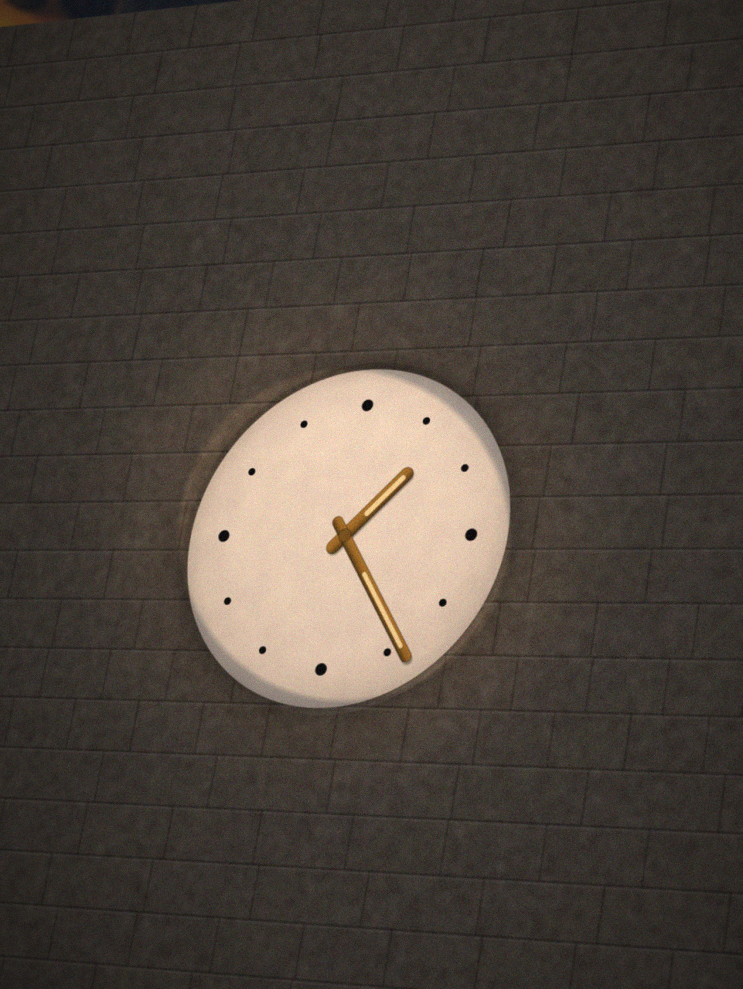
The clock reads 1,24
